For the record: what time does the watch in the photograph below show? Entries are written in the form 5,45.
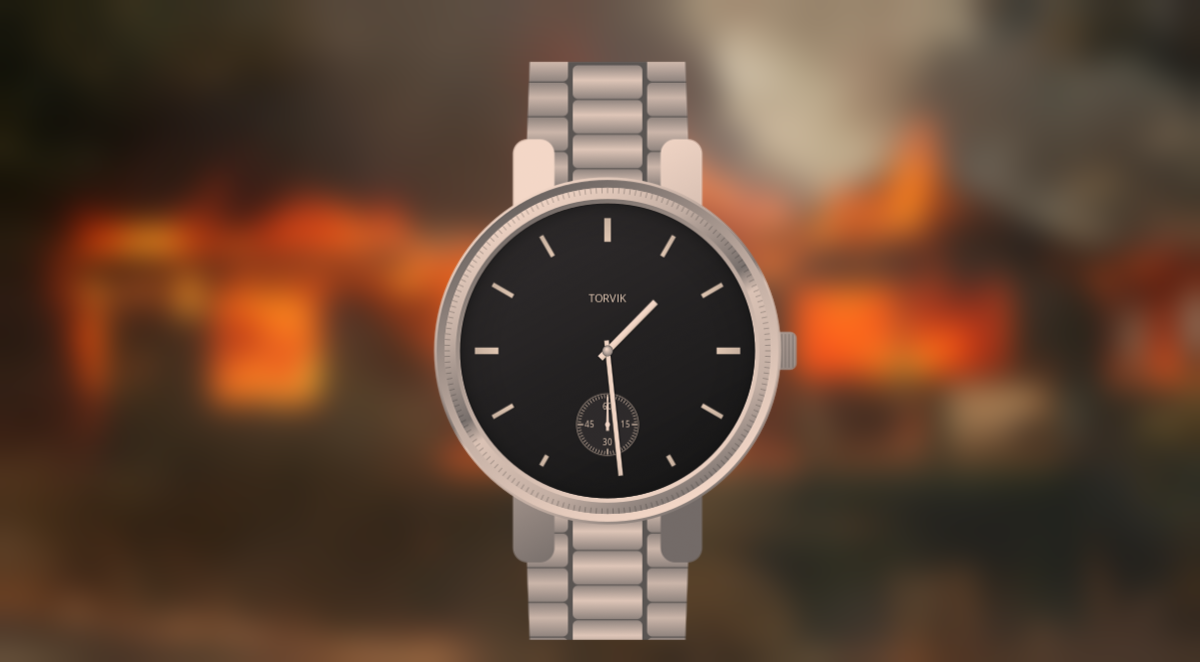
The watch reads 1,29
